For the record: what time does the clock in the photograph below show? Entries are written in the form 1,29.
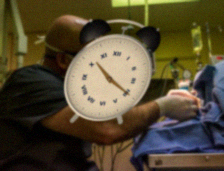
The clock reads 10,20
